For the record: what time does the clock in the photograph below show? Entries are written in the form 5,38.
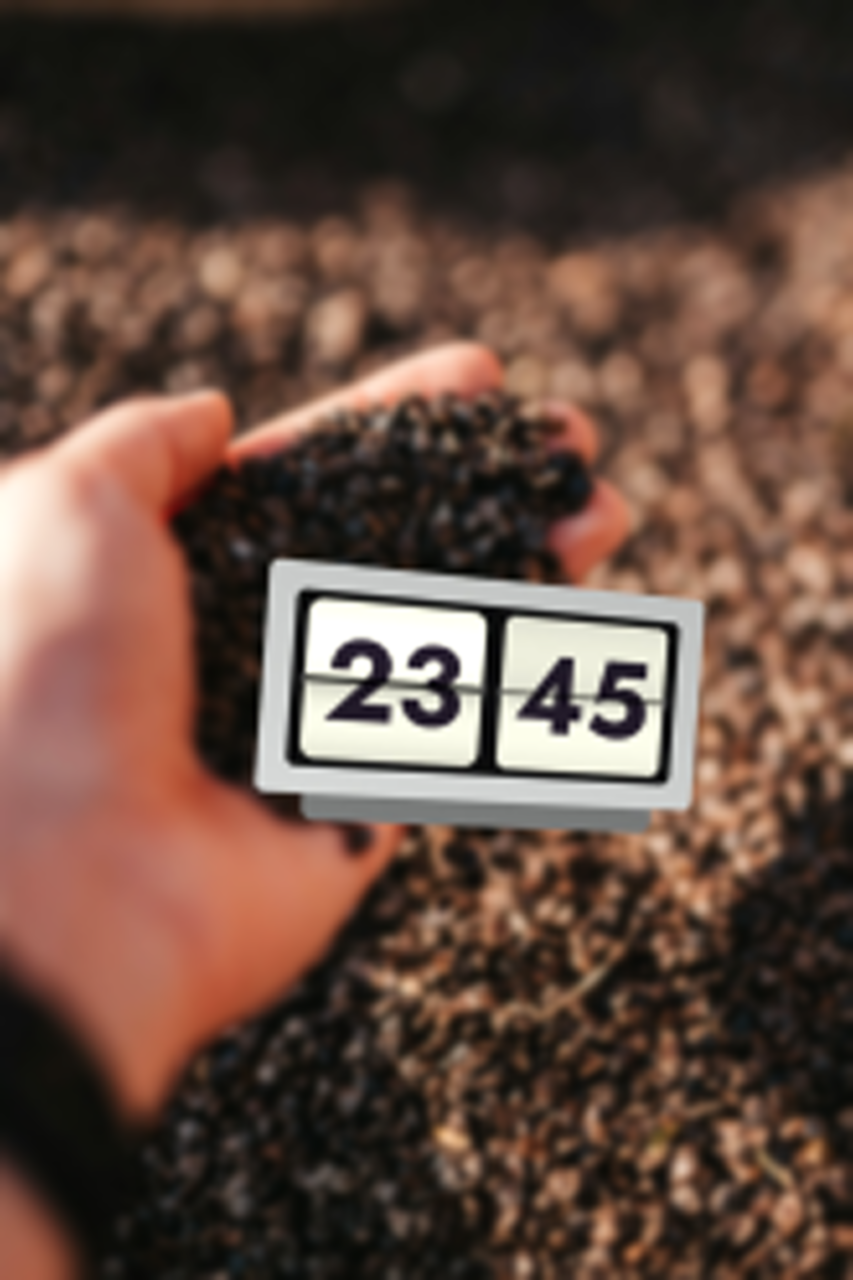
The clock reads 23,45
